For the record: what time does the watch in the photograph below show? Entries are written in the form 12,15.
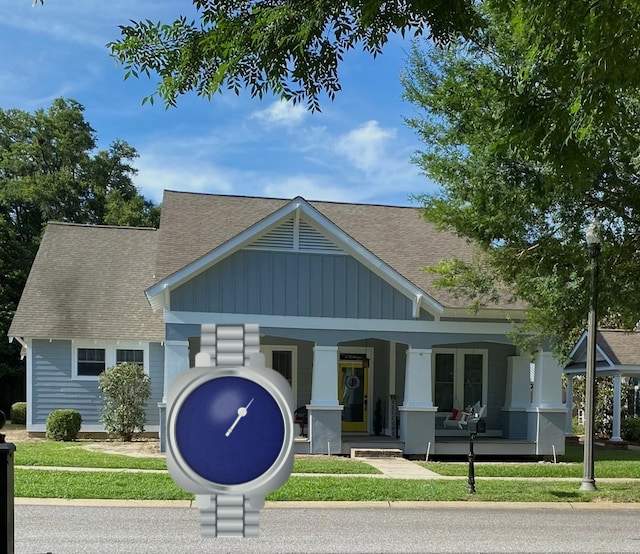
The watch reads 1,06
